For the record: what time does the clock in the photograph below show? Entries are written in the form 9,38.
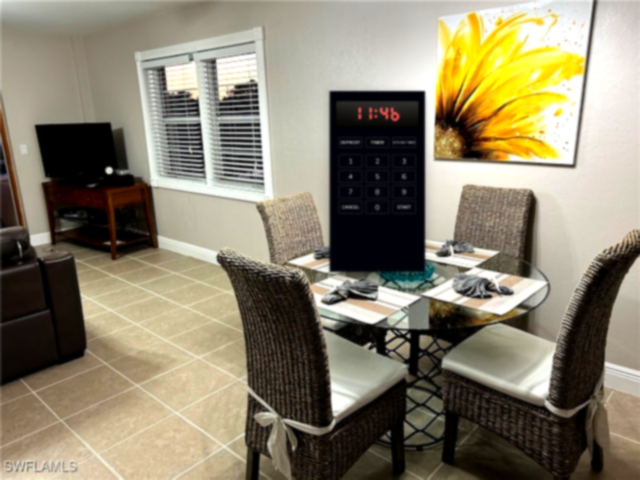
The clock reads 11,46
